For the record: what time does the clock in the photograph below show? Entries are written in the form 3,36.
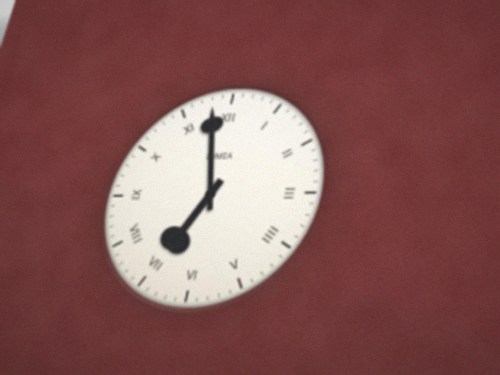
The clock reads 6,58
